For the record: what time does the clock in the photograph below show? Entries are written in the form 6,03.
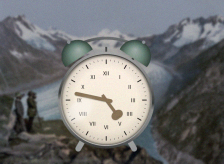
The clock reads 4,47
